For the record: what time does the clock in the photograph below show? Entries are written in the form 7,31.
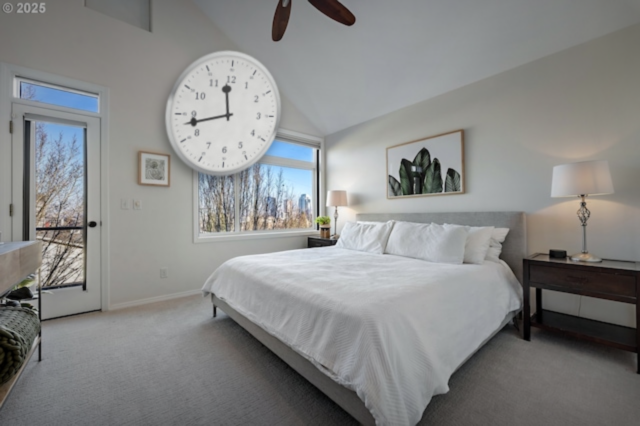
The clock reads 11,43
